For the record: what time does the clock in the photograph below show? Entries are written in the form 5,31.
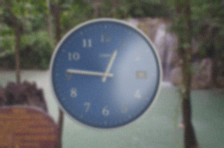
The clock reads 12,46
